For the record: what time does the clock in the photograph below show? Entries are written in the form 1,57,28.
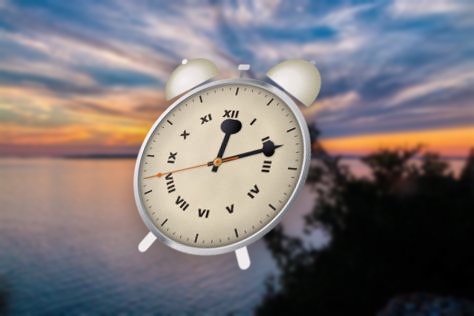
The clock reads 12,11,42
